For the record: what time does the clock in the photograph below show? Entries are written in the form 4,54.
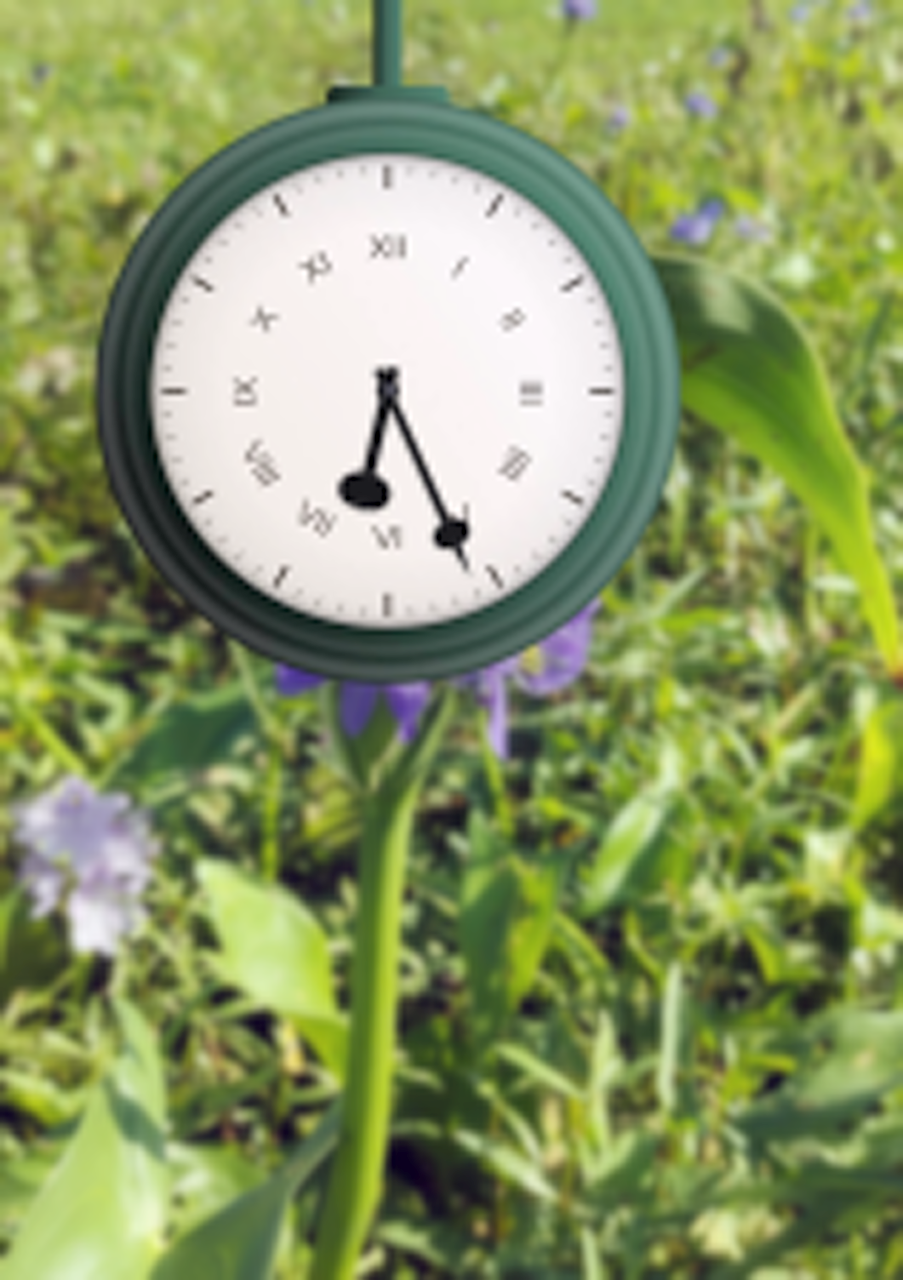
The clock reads 6,26
